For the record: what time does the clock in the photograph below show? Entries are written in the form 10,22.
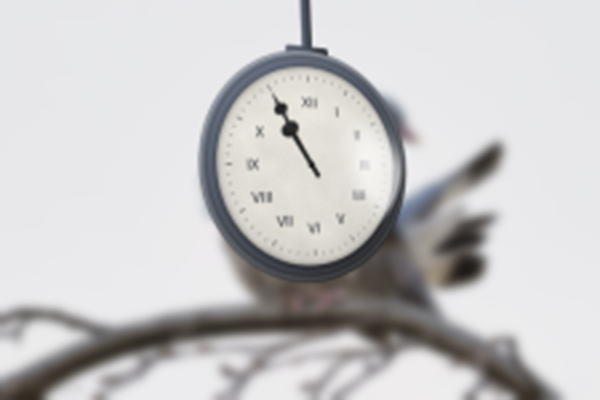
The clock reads 10,55
